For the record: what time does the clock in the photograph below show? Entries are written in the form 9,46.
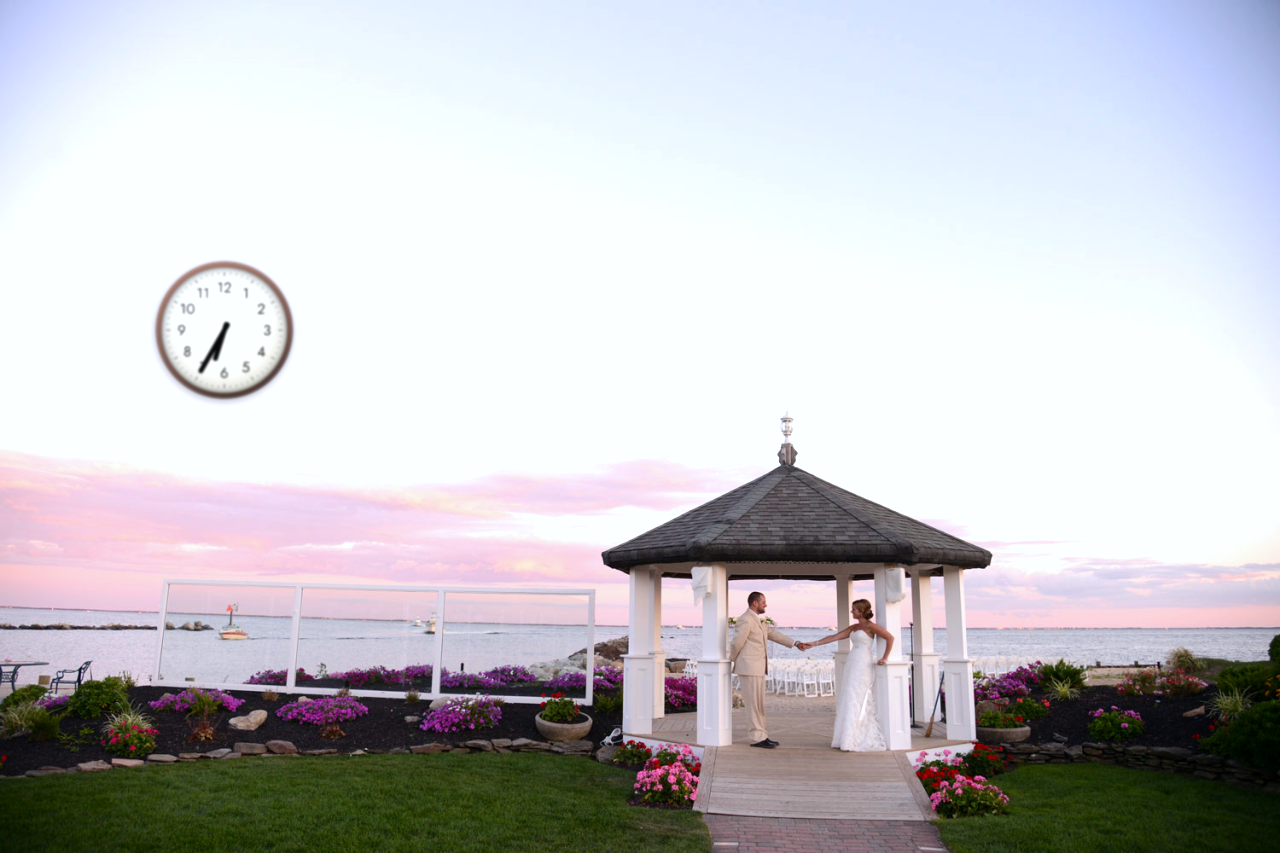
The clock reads 6,35
